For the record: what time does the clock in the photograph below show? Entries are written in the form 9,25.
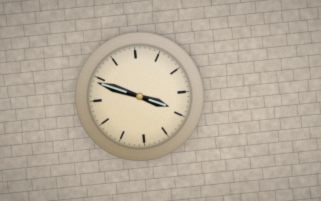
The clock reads 3,49
